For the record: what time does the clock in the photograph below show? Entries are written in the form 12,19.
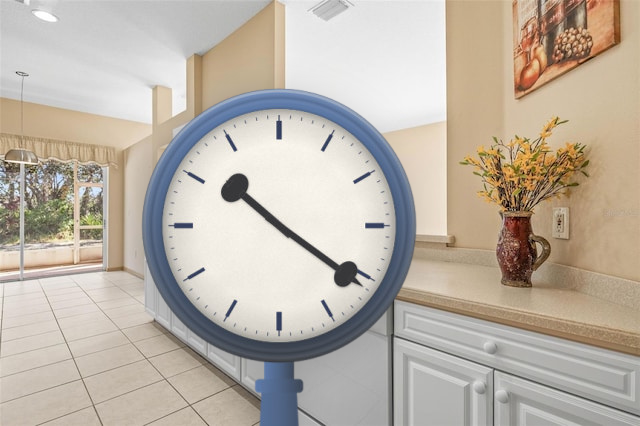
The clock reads 10,21
